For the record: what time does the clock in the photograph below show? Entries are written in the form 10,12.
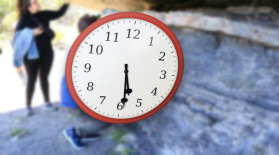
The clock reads 5,29
